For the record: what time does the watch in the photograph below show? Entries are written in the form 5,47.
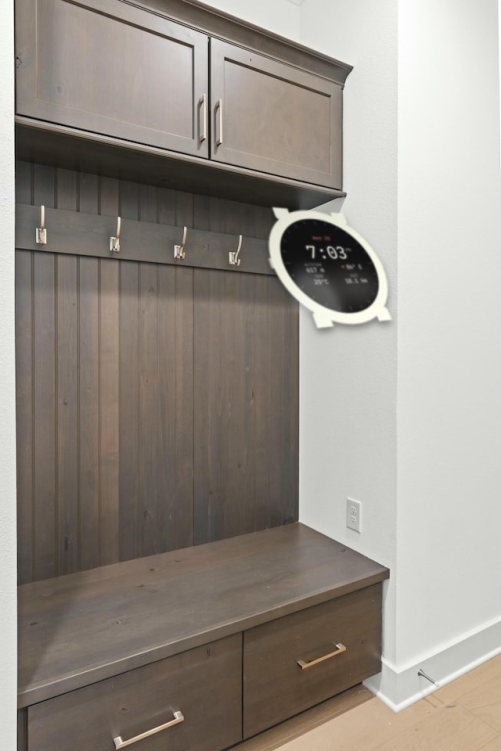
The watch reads 7,03
